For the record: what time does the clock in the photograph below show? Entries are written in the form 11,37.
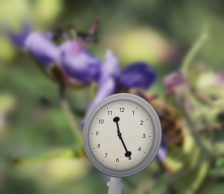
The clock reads 11,25
